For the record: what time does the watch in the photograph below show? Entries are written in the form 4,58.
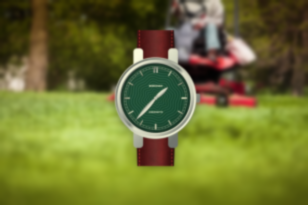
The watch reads 1,37
